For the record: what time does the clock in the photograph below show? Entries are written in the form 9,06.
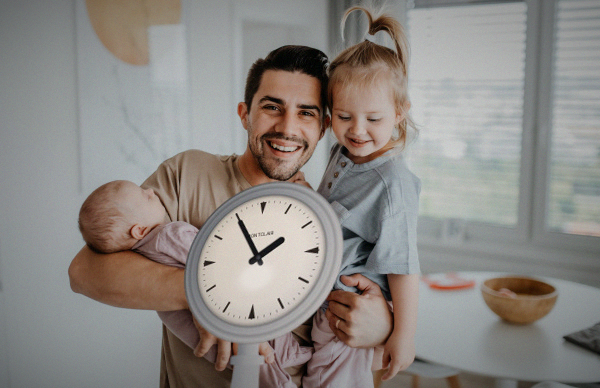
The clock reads 1,55
